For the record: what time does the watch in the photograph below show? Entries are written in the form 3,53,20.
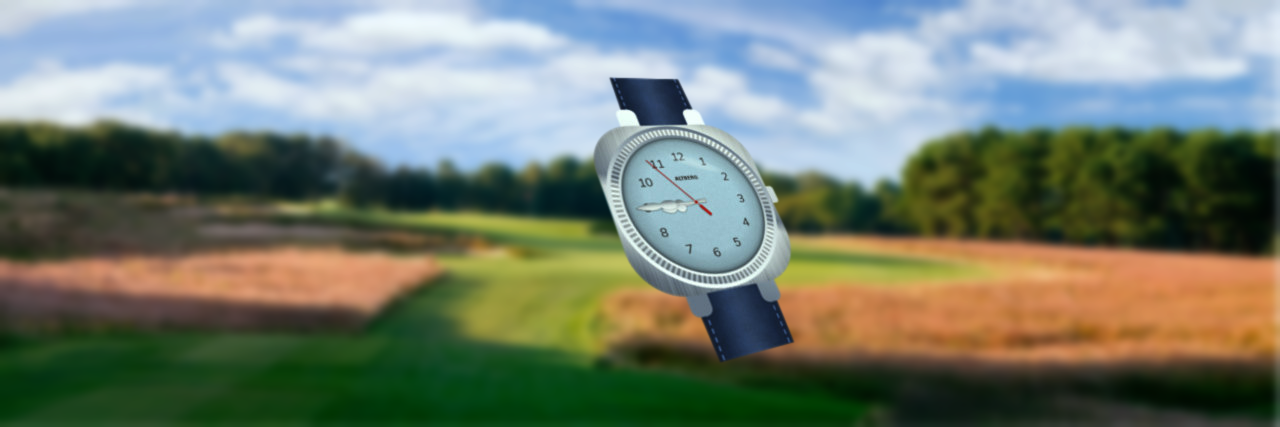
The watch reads 8,44,54
